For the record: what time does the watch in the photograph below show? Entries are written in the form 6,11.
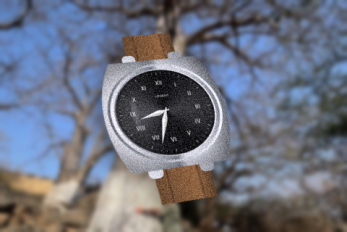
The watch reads 8,33
